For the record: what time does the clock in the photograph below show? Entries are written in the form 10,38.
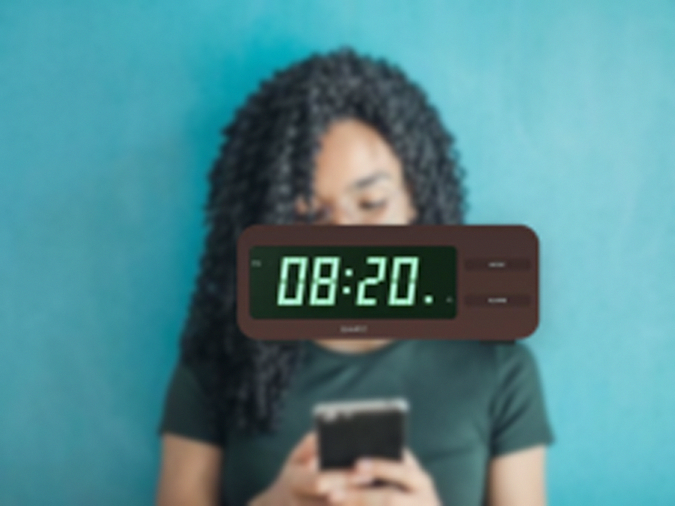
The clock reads 8,20
